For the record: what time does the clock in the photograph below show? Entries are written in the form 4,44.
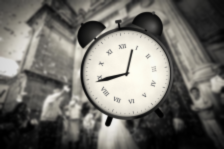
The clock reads 12,44
